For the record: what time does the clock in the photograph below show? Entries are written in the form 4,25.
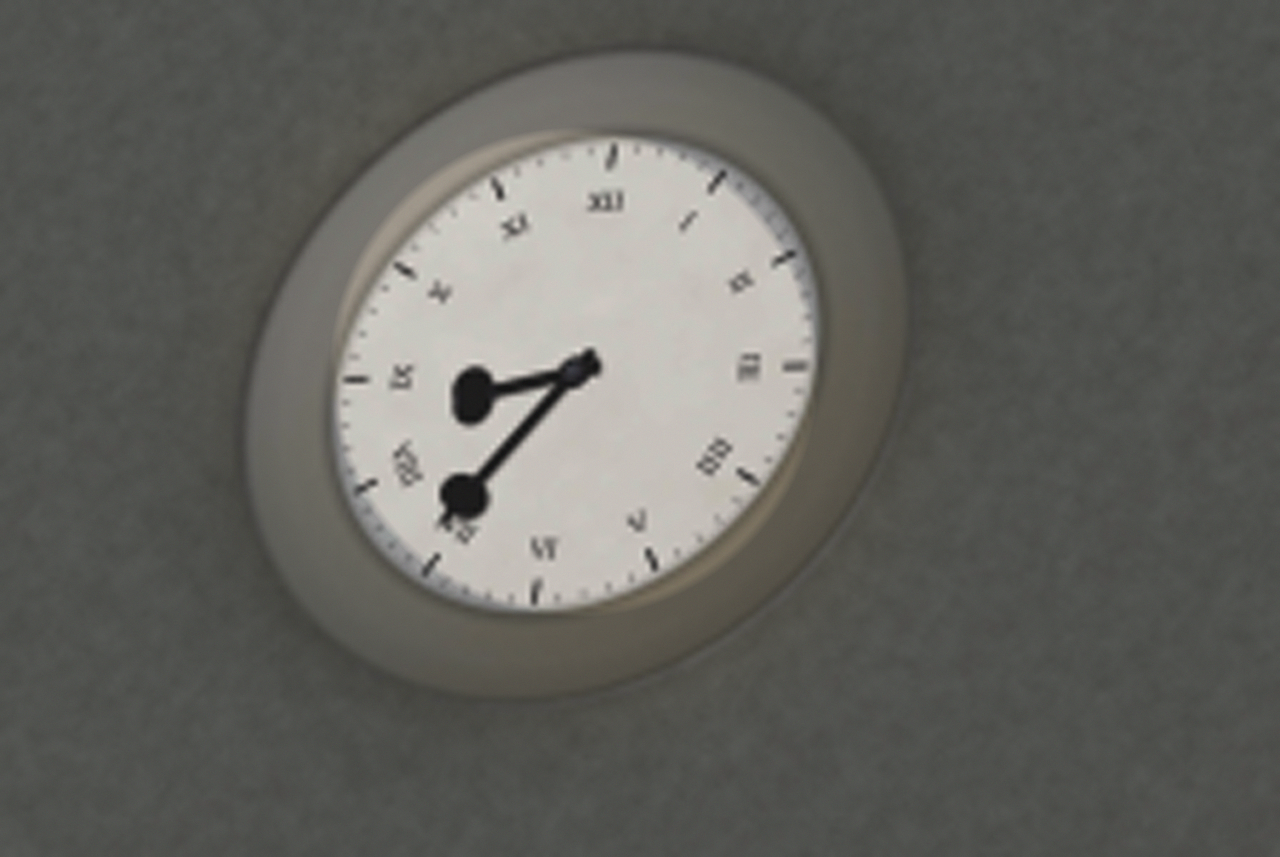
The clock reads 8,36
